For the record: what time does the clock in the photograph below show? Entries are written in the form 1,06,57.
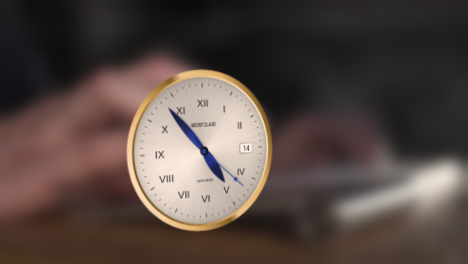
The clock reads 4,53,22
